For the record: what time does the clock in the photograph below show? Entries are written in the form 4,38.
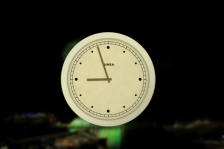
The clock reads 8,57
